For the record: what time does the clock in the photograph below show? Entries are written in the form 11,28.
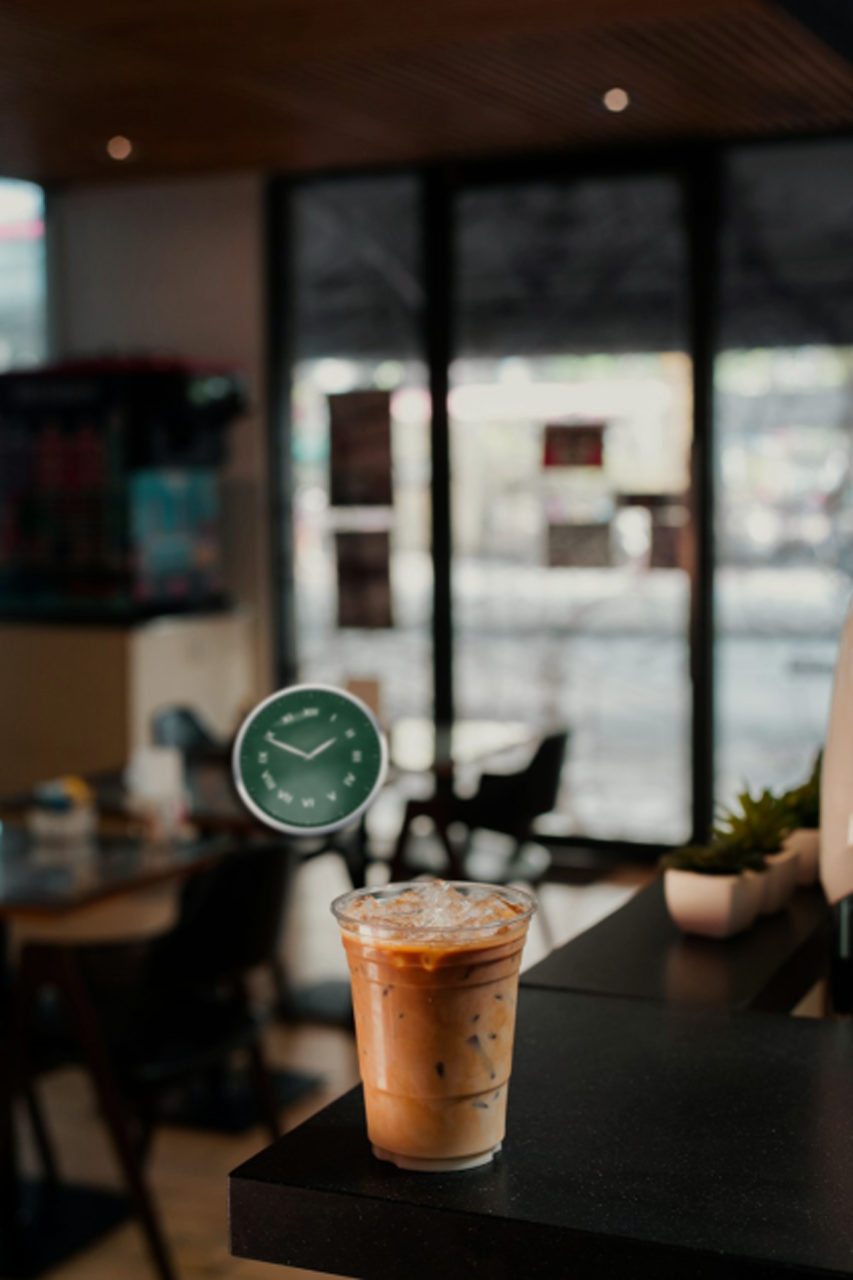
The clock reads 1,49
